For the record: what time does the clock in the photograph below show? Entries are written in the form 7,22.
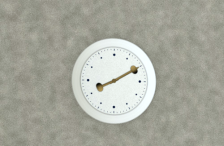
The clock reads 8,10
